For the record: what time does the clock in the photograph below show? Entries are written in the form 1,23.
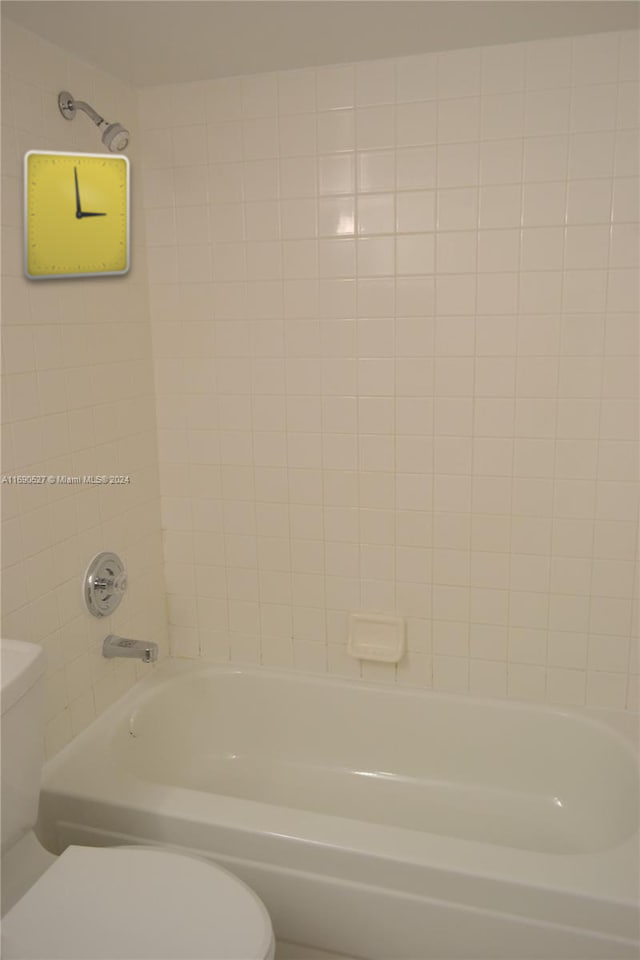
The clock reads 2,59
